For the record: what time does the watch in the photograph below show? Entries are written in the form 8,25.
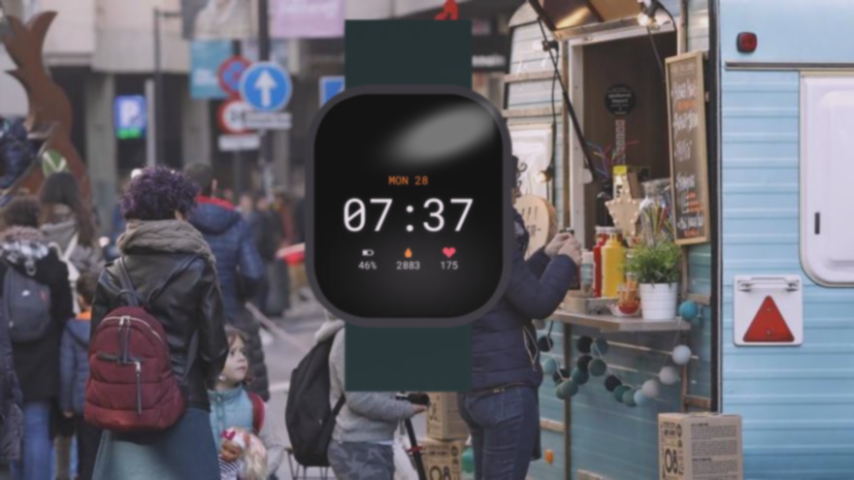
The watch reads 7,37
